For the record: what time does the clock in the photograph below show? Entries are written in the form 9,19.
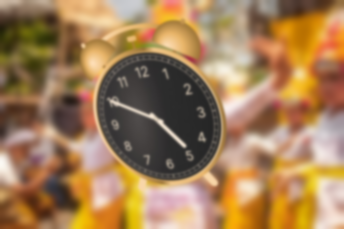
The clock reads 4,50
